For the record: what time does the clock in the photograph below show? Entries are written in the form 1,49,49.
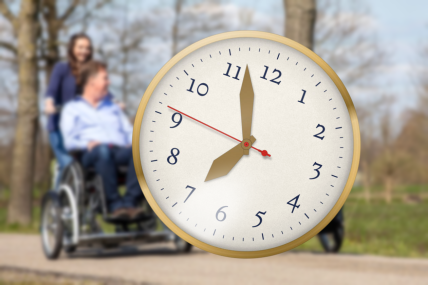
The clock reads 6,56,46
